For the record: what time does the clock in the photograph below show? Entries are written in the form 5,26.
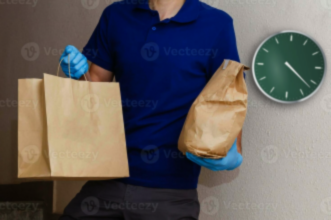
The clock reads 4,22
